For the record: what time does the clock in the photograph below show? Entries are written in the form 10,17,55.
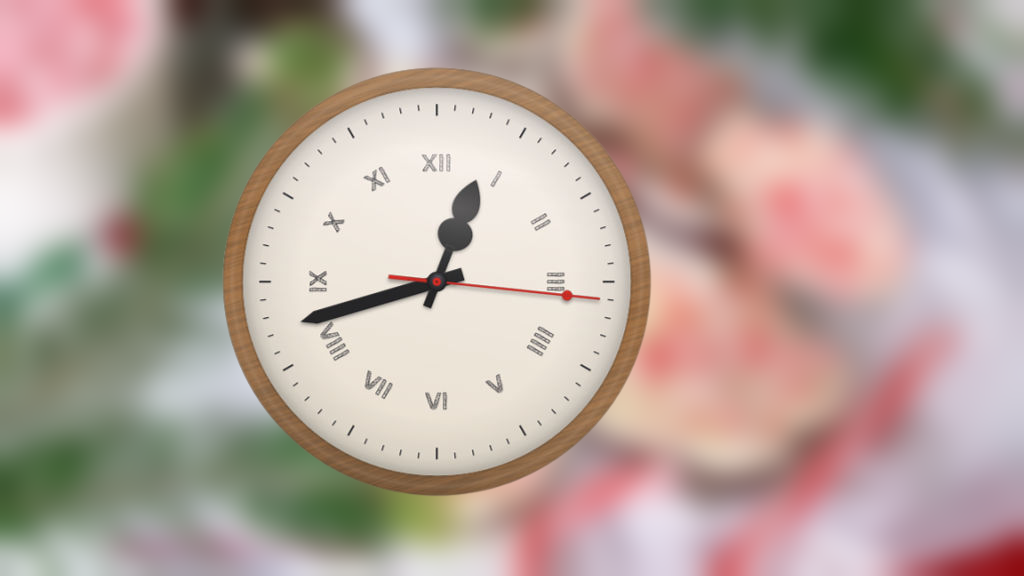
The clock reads 12,42,16
